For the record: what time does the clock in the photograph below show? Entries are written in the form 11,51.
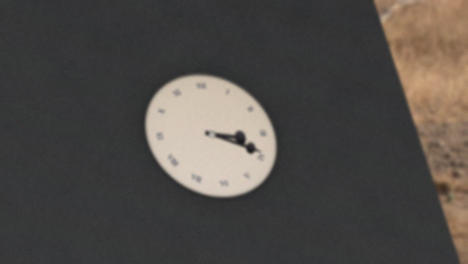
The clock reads 3,19
